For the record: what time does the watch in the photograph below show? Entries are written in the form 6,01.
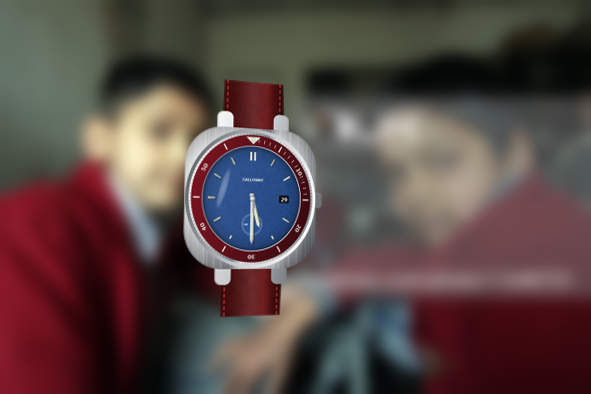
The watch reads 5,30
